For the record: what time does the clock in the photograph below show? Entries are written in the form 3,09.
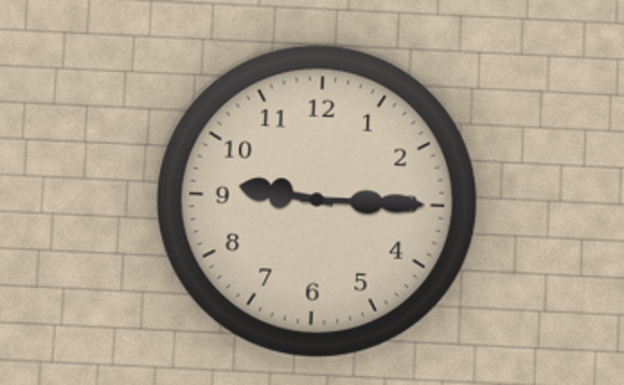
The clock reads 9,15
